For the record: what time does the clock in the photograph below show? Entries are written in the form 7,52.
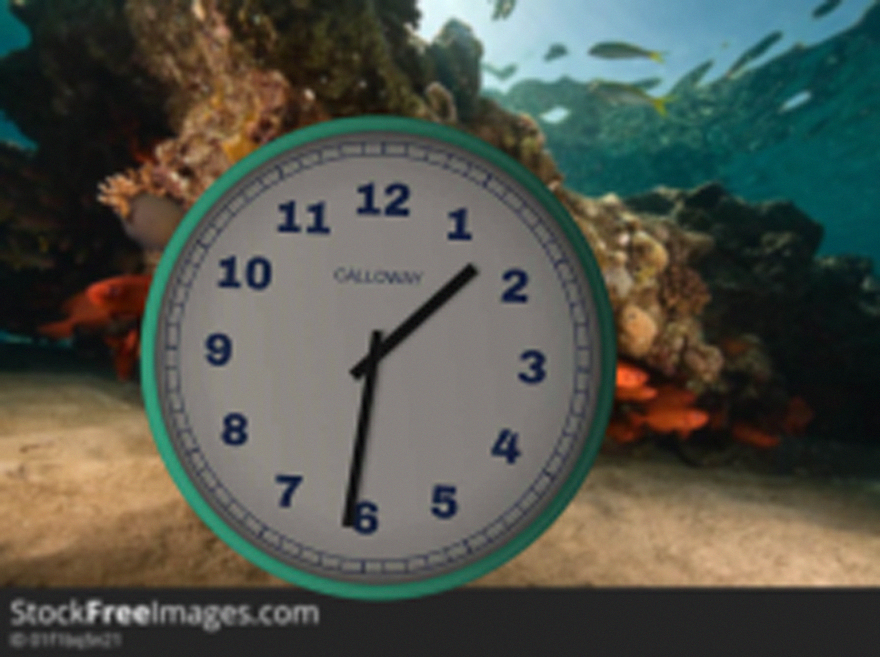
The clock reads 1,31
